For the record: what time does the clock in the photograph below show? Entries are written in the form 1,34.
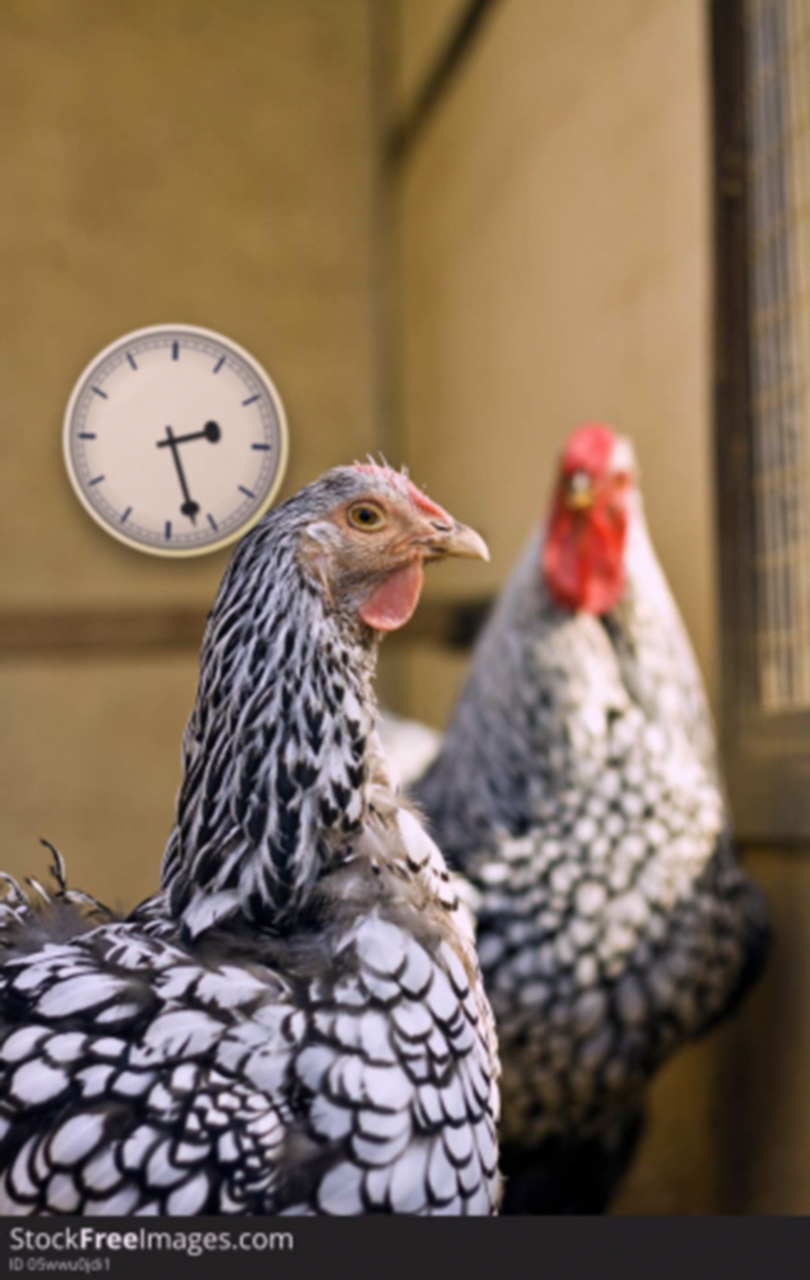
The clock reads 2,27
